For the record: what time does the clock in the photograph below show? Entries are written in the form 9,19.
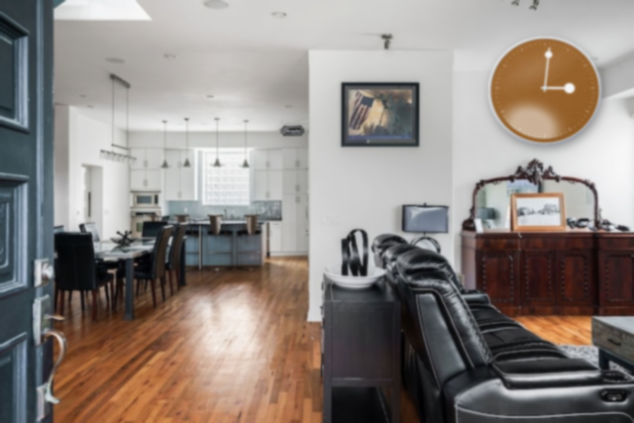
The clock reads 3,01
